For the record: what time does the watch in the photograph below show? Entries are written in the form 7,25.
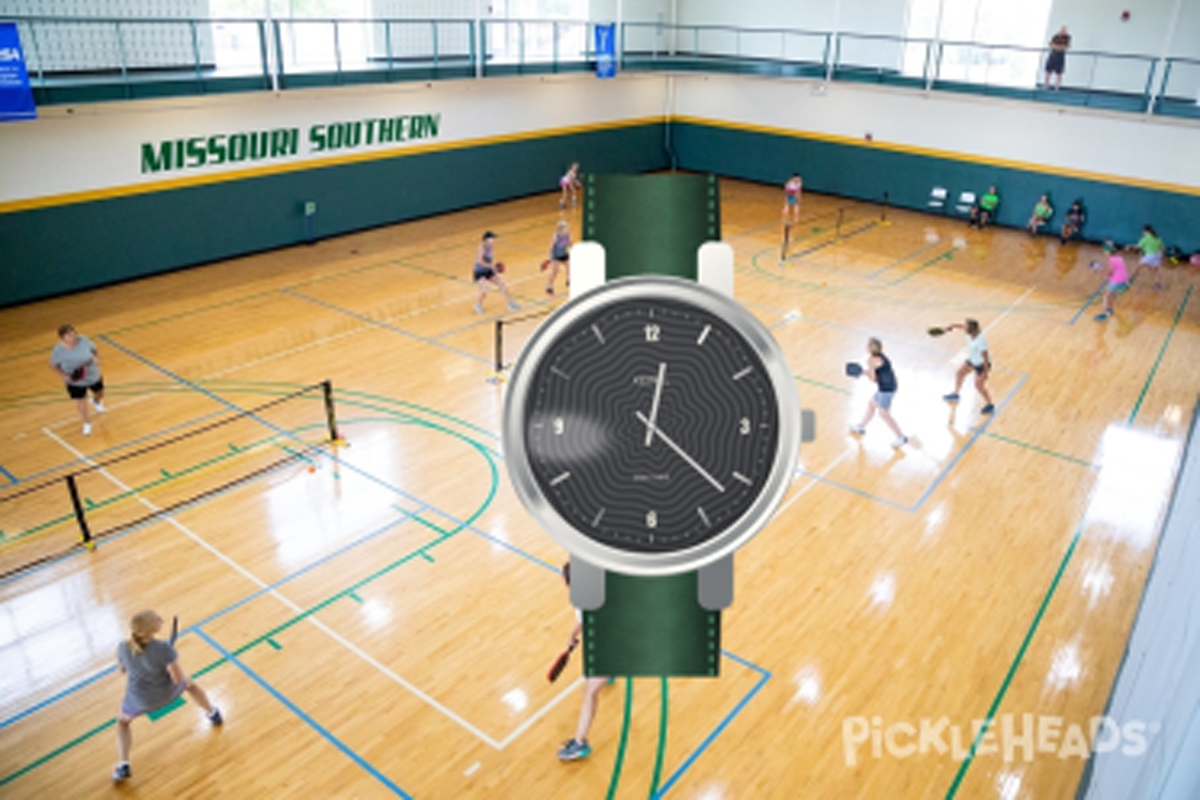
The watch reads 12,22
